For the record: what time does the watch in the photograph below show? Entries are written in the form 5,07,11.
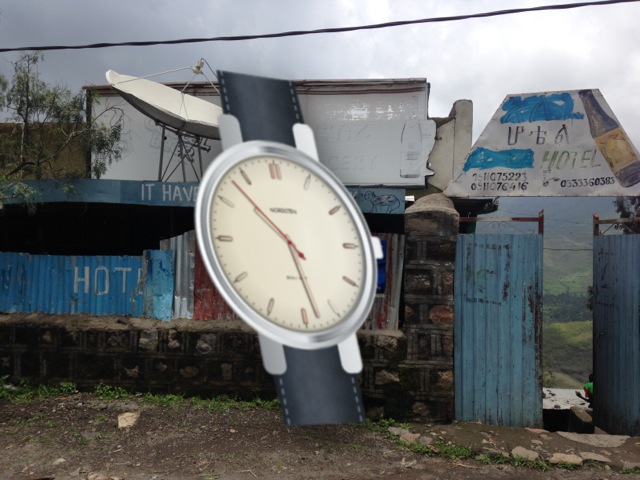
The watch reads 10,27,53
